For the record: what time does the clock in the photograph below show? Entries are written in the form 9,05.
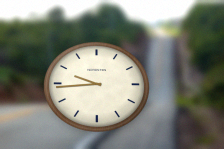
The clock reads 9,44
